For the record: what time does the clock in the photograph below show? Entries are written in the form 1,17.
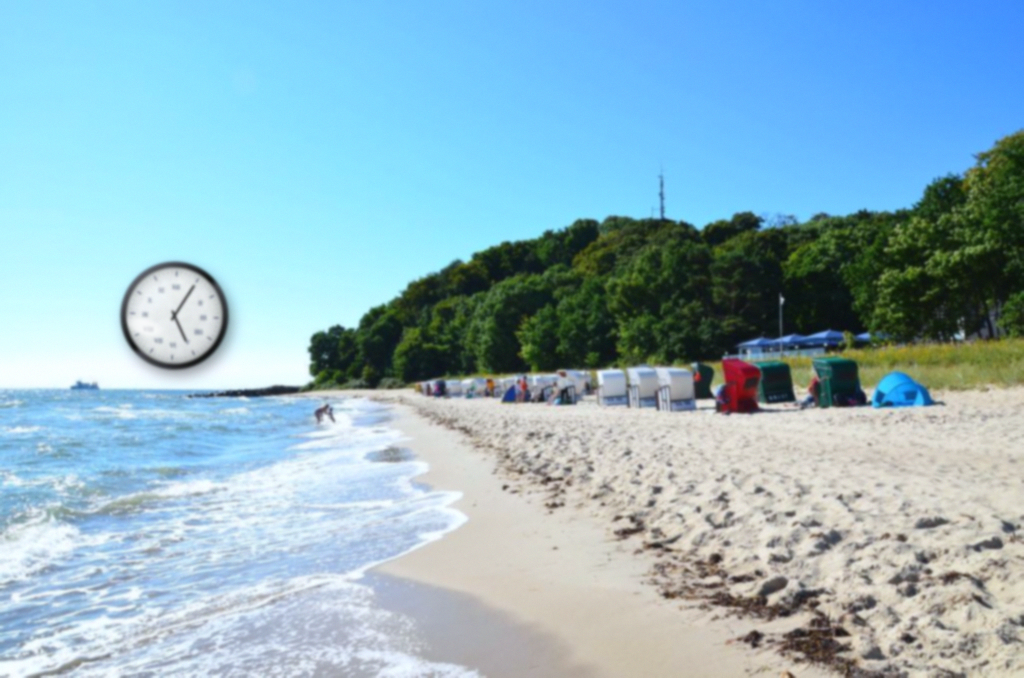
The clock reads 5,05
